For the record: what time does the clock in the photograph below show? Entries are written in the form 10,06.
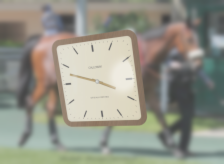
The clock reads 3,48
